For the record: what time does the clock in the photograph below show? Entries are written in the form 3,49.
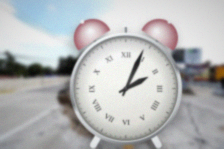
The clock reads 2,04
